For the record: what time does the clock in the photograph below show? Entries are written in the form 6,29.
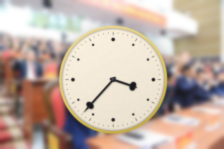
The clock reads 3,37
